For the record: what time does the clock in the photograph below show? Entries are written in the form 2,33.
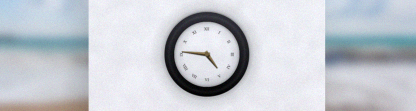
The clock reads 4,46
